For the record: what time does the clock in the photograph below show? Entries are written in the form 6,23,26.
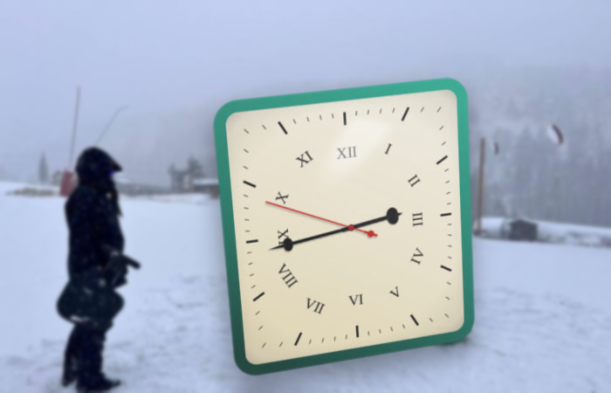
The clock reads 2,43,49
